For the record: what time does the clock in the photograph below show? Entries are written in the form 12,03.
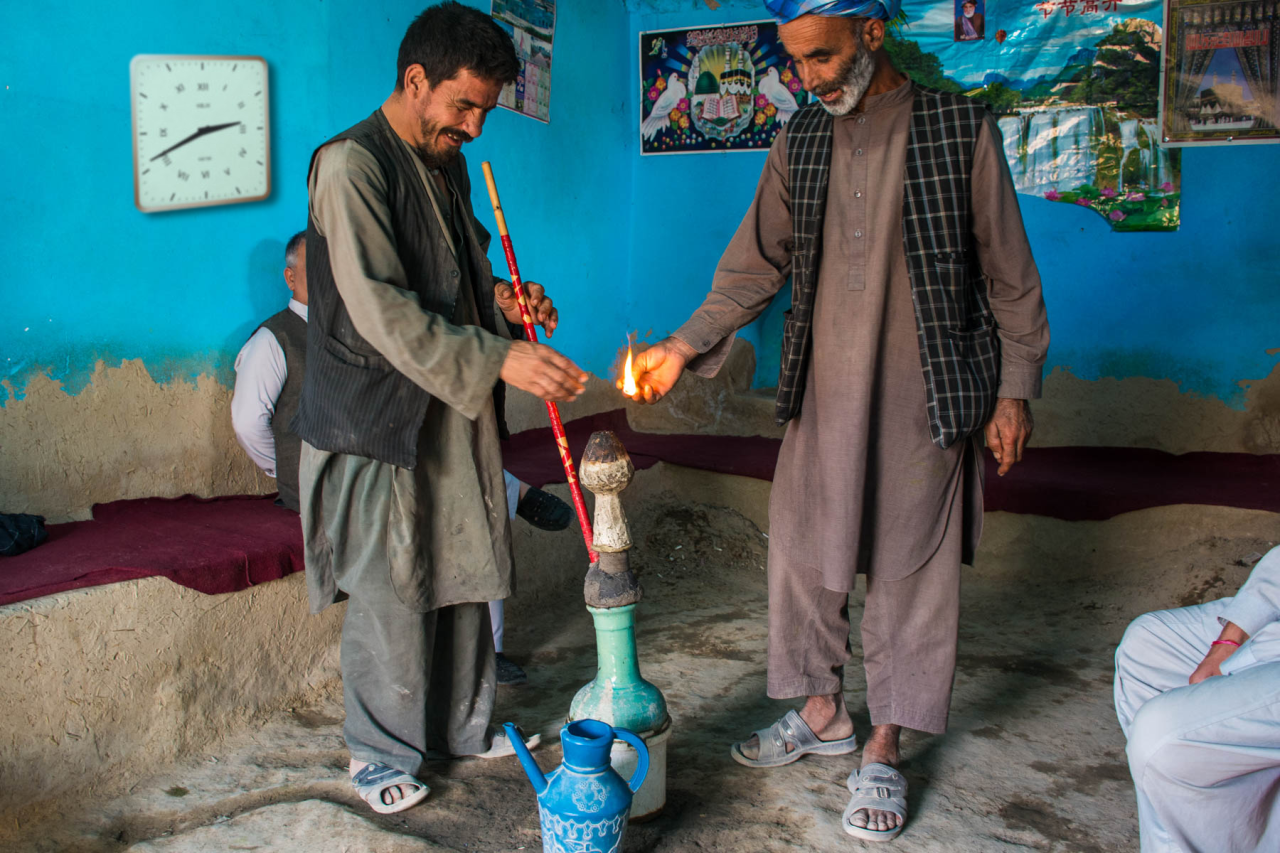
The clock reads 2,41
